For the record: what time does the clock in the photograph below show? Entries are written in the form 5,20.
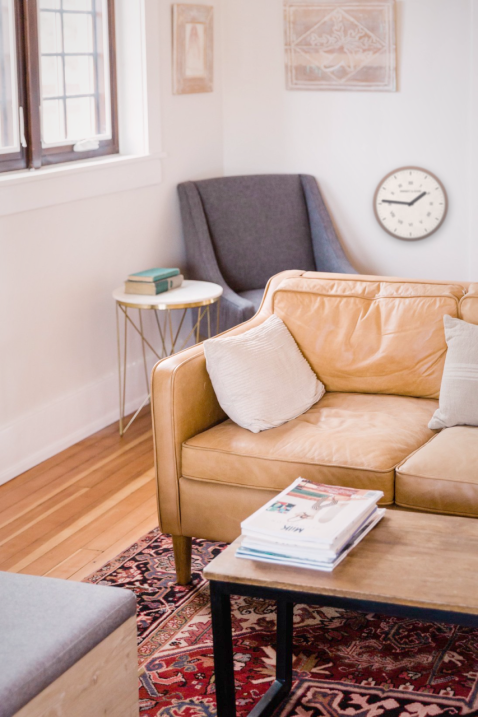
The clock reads 1,46
